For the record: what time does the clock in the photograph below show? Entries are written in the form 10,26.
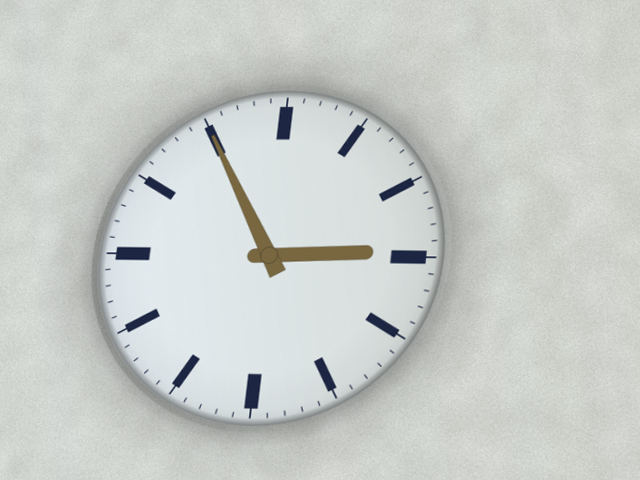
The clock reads 2,55
